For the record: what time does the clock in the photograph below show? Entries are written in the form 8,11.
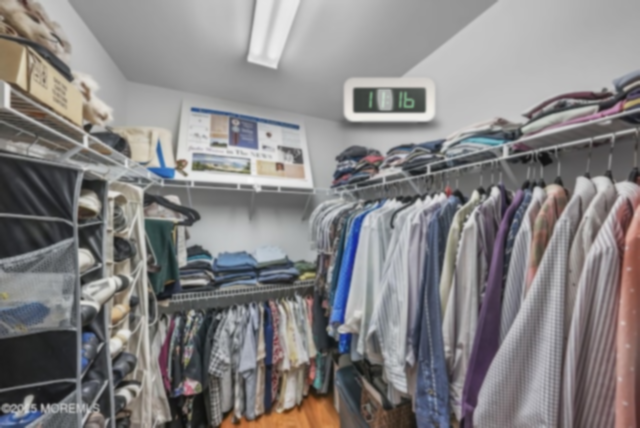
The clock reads 11,16
